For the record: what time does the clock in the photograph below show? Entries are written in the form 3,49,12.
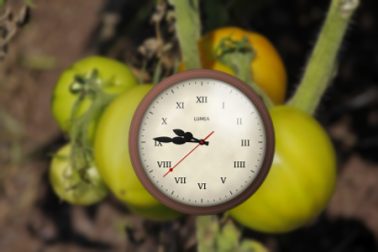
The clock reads 9,45,38
